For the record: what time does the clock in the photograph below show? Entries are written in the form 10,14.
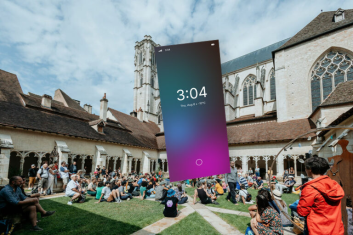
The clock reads 3,04
